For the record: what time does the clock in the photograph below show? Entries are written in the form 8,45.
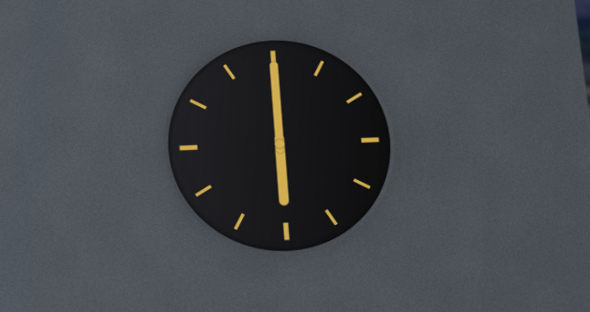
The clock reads 6,00
